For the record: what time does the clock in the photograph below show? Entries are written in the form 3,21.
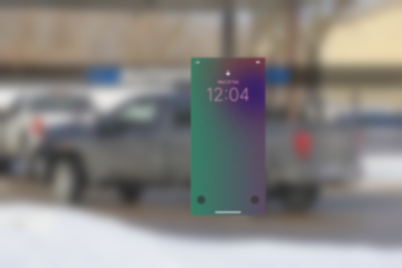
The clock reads 12,04
